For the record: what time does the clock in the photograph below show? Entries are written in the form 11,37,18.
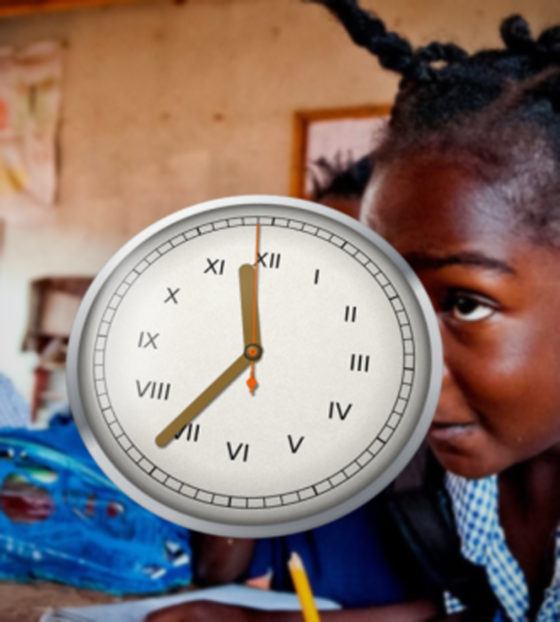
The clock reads 11,35,59
